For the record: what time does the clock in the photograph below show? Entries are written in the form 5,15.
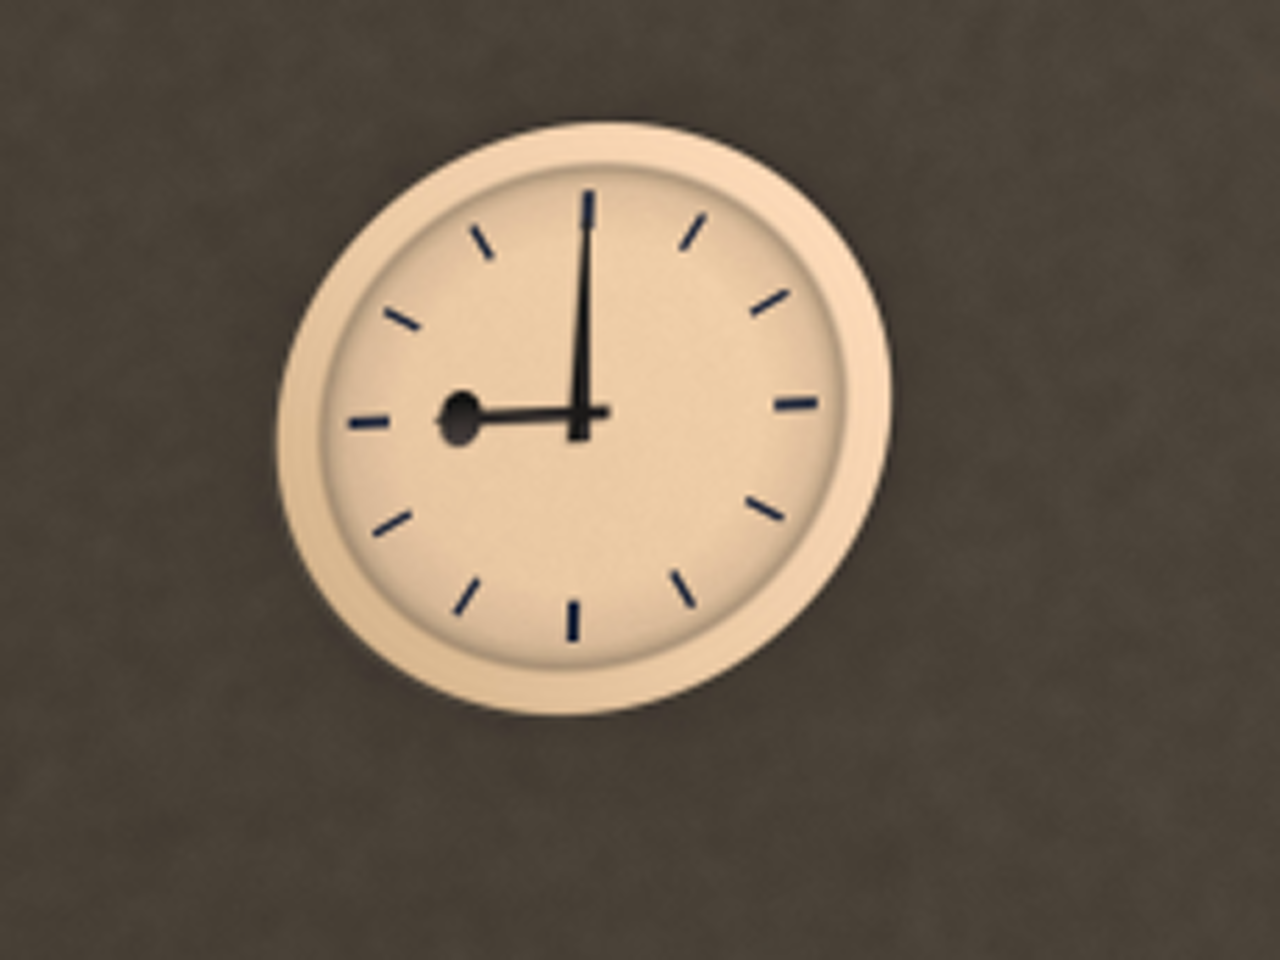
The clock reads 9,00
